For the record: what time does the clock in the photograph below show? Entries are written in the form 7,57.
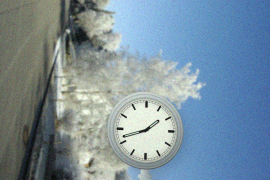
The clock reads 1,42
